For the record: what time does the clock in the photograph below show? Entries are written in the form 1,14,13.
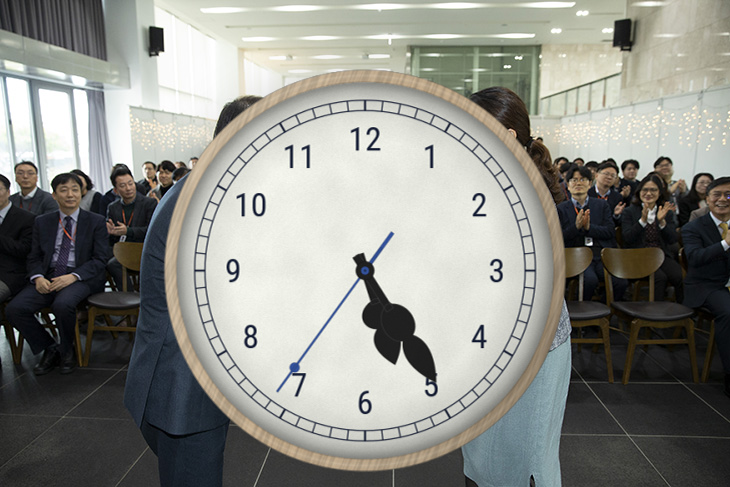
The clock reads 5,24,36
